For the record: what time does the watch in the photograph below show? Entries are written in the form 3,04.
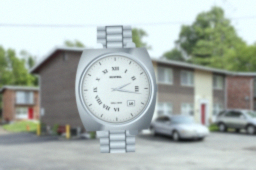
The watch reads 2,17
